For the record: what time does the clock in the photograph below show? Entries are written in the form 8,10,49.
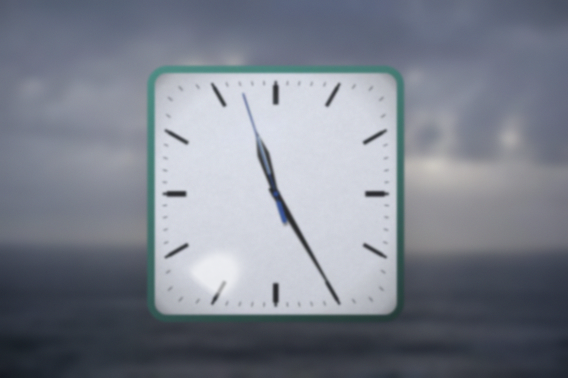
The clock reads 11,24,57
